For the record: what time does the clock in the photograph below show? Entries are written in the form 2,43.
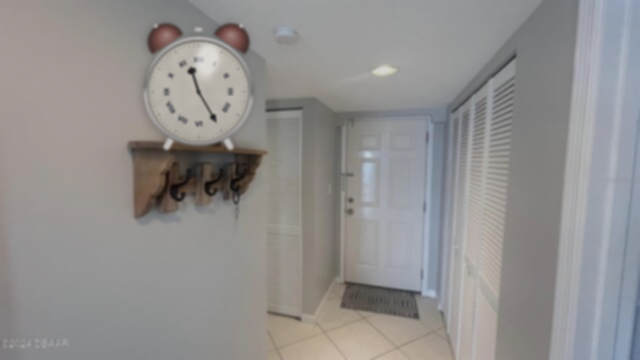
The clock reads 11,25
